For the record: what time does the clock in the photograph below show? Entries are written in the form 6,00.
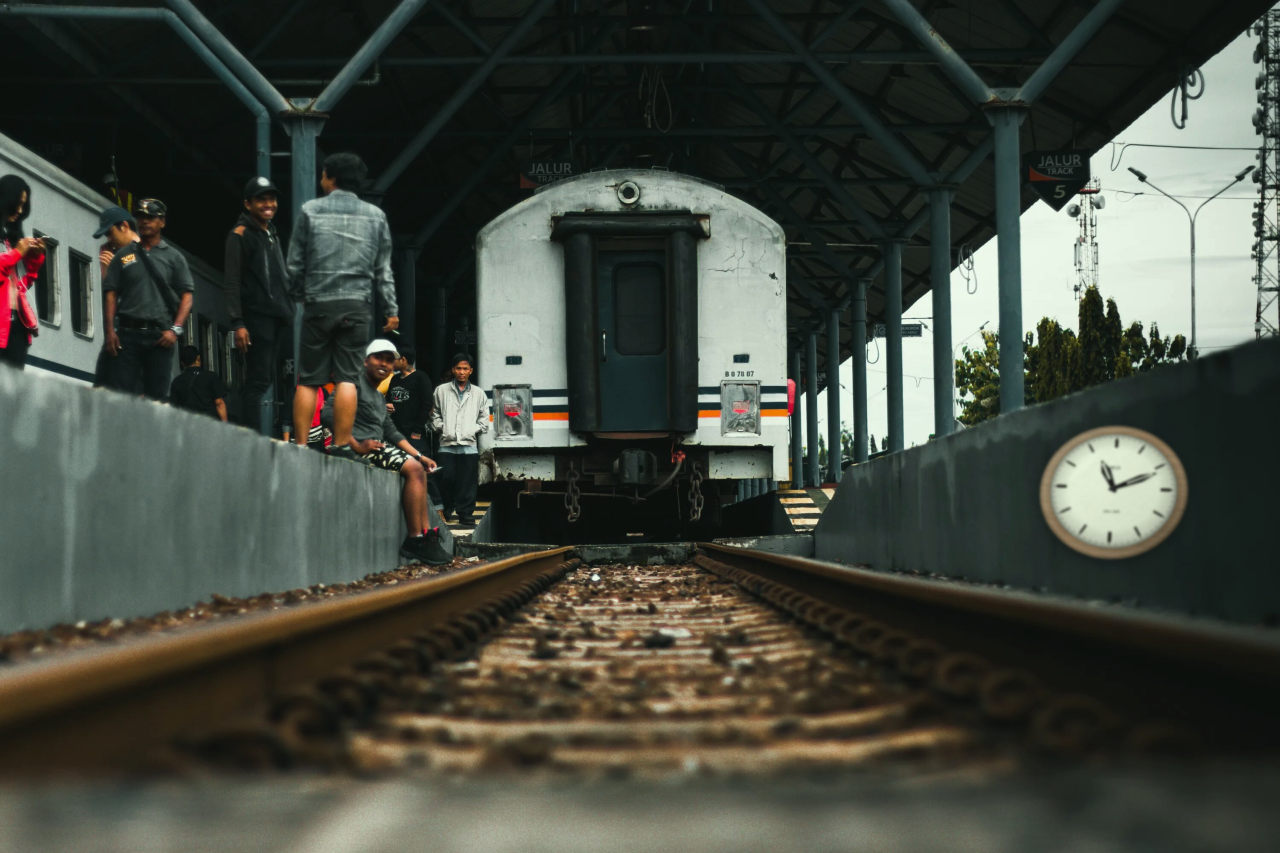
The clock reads 11,11
